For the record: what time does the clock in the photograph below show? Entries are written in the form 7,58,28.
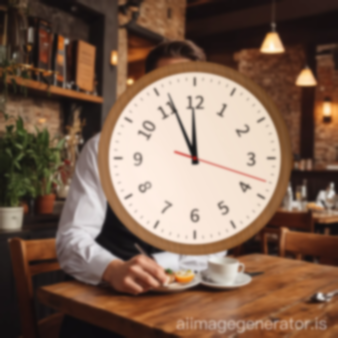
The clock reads 11,56,18
